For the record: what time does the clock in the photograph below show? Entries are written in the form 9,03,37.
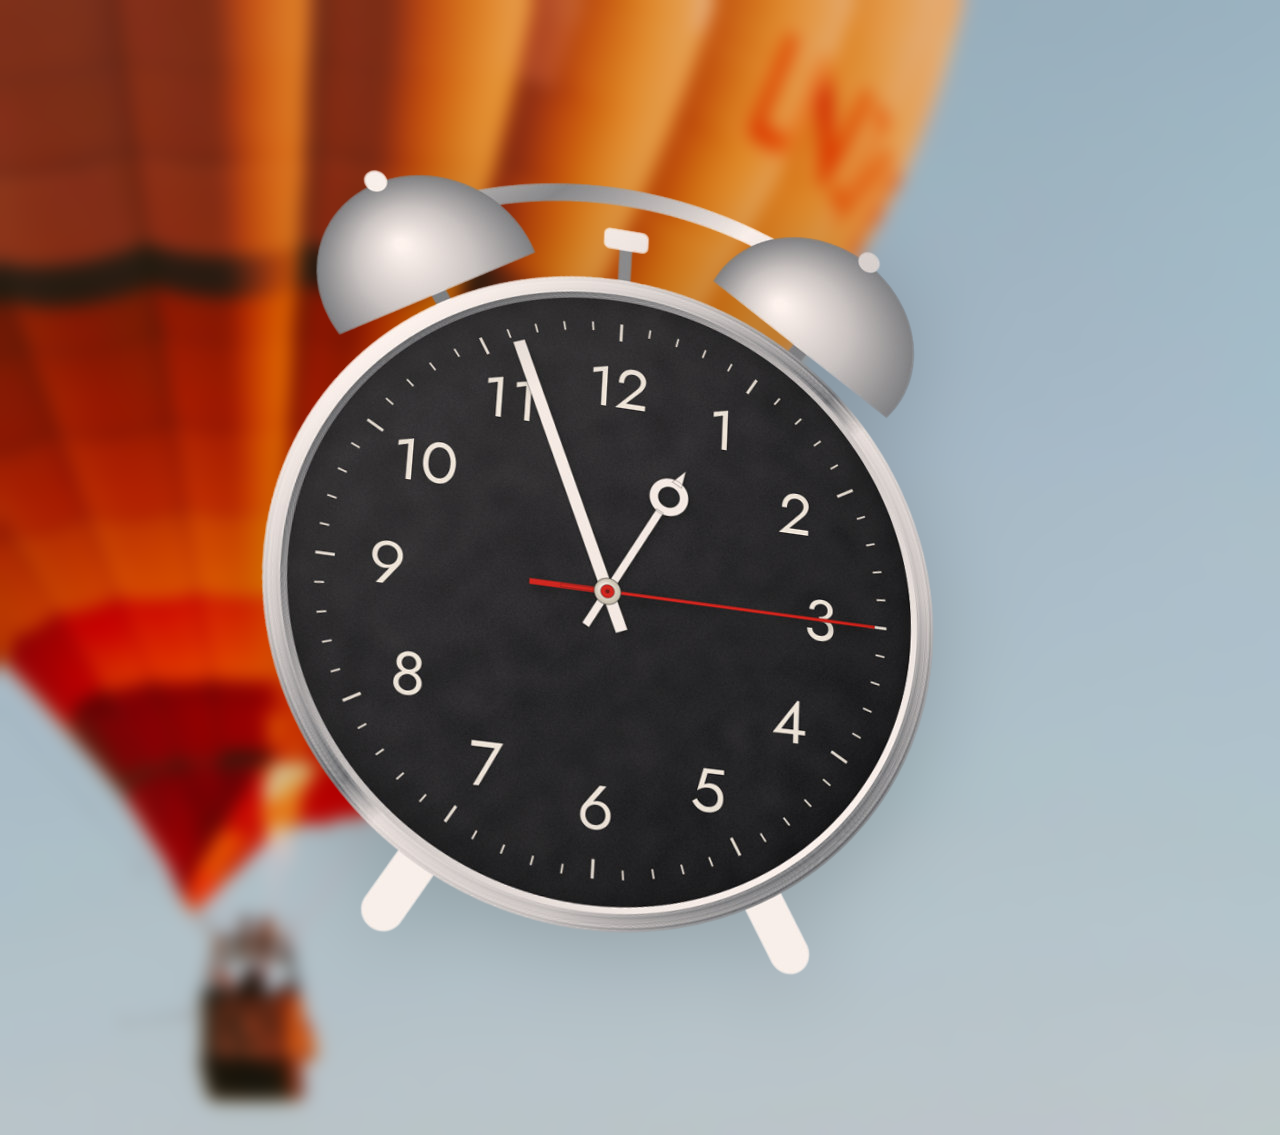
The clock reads 12,56,15
